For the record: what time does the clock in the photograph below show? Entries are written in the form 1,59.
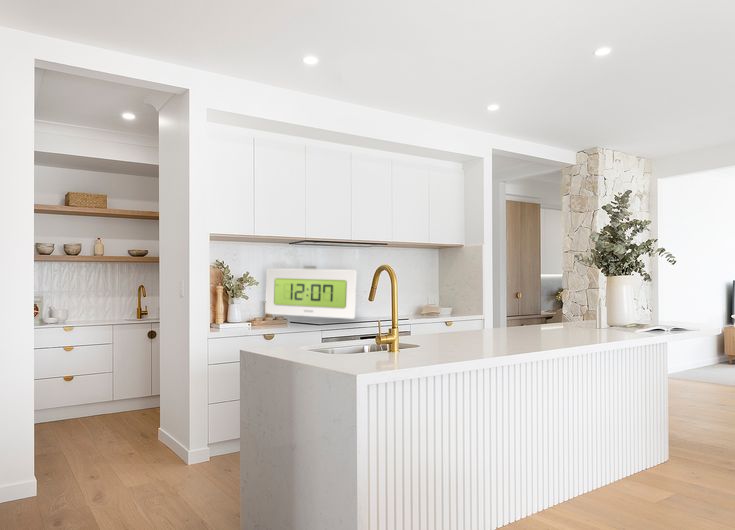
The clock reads 12,07
